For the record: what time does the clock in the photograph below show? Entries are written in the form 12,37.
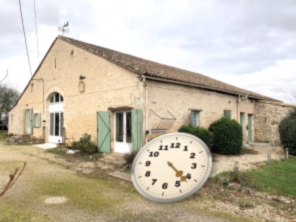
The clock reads 4,22
